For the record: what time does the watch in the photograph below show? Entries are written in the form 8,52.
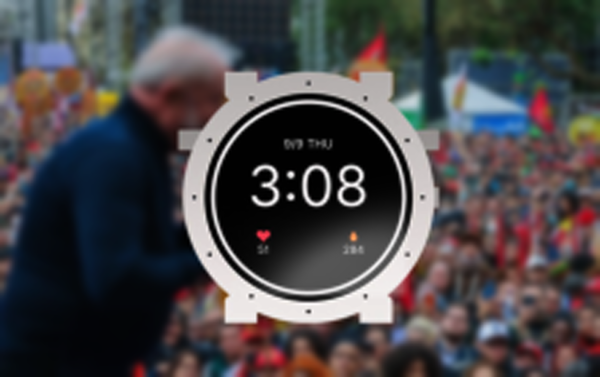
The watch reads 3,08
